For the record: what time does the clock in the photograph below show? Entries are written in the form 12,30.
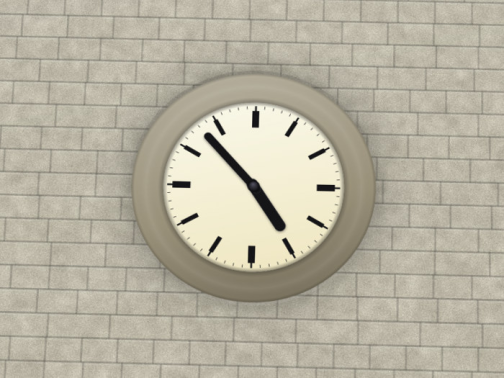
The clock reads 4,53
